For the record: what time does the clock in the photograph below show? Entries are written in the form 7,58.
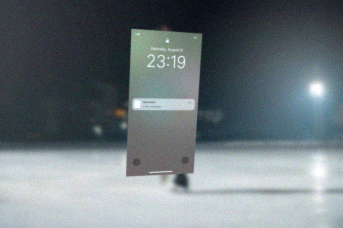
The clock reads 23,19
